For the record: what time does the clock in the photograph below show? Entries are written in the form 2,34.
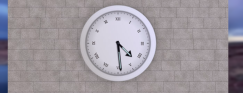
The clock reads 4,29
